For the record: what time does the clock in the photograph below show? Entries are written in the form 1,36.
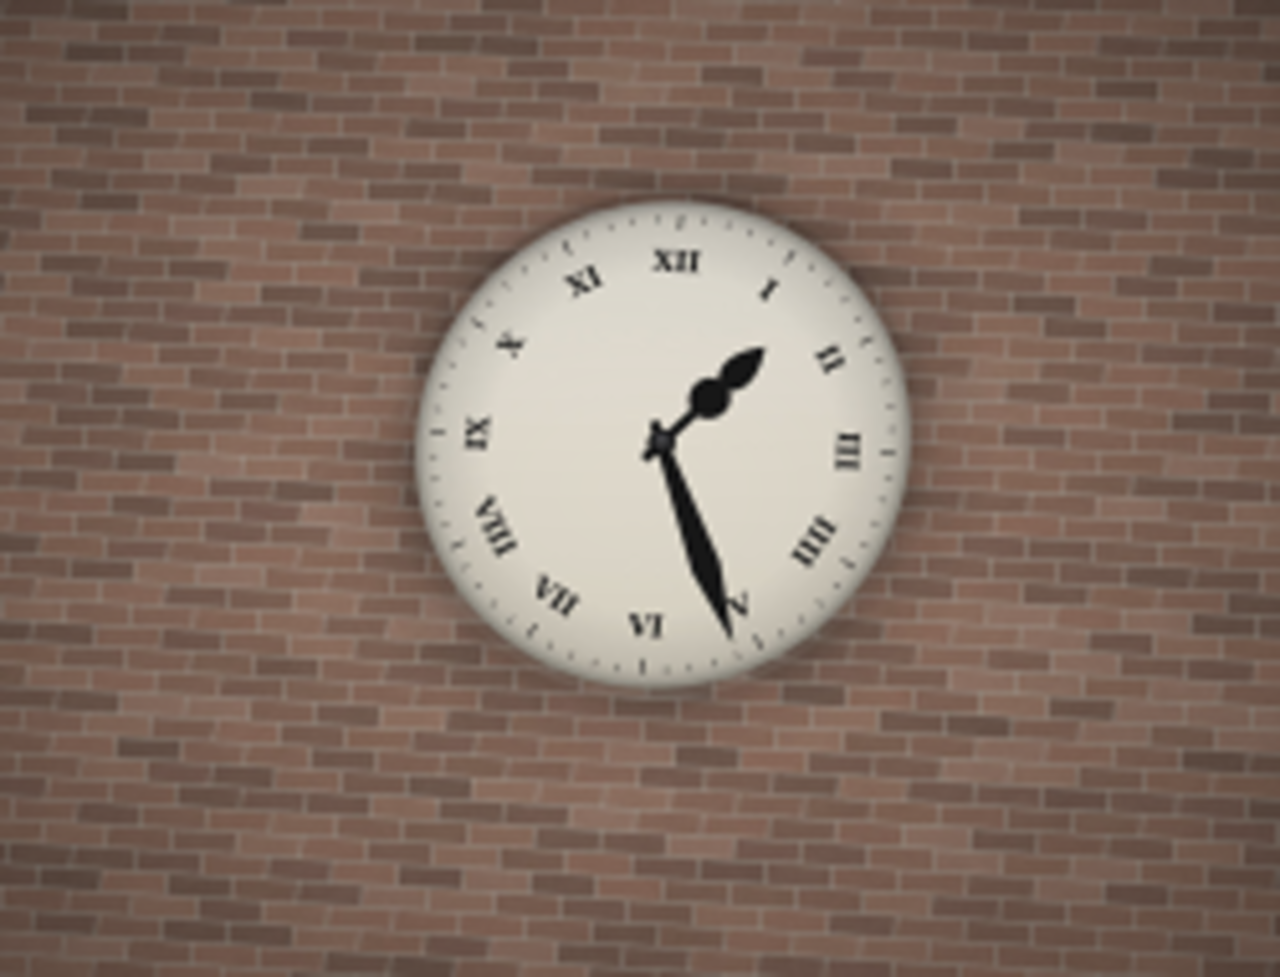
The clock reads 1,26
